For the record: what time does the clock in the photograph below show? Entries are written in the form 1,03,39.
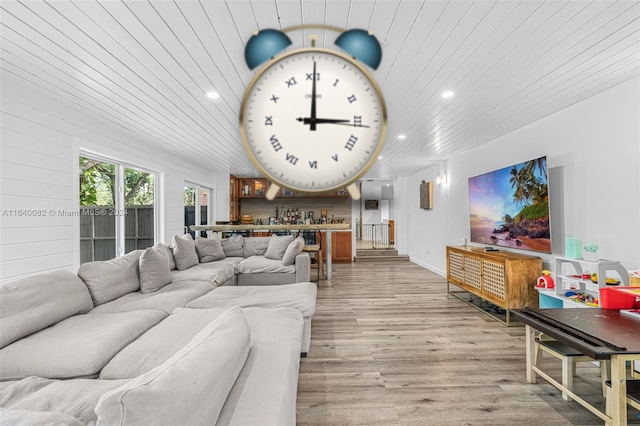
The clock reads 3,00,16
